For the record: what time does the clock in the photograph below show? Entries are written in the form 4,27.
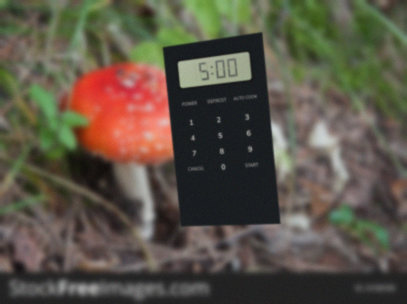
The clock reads 5,00
